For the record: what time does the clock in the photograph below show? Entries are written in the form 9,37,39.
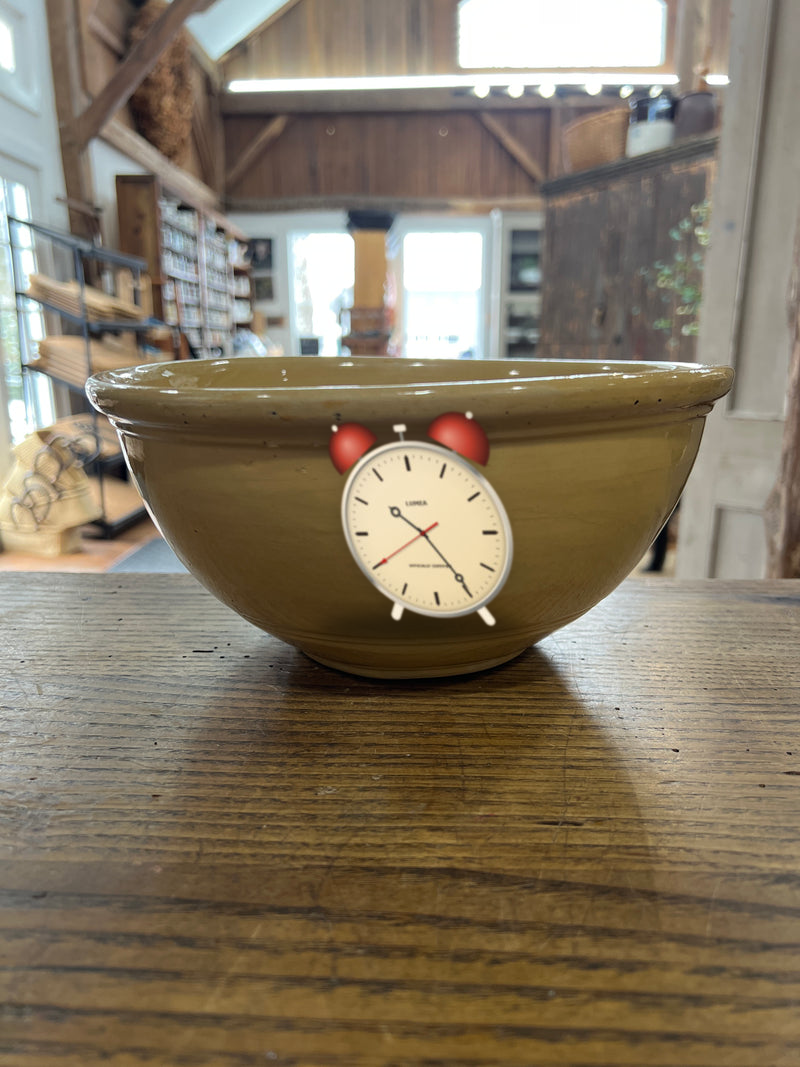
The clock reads 10,24,40
